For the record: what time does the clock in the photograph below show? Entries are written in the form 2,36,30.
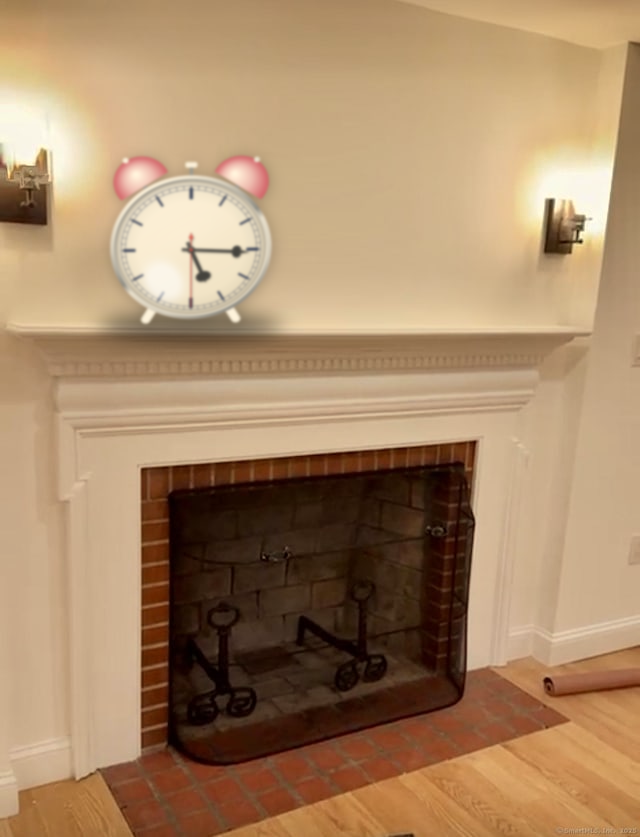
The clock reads 5,15,30
